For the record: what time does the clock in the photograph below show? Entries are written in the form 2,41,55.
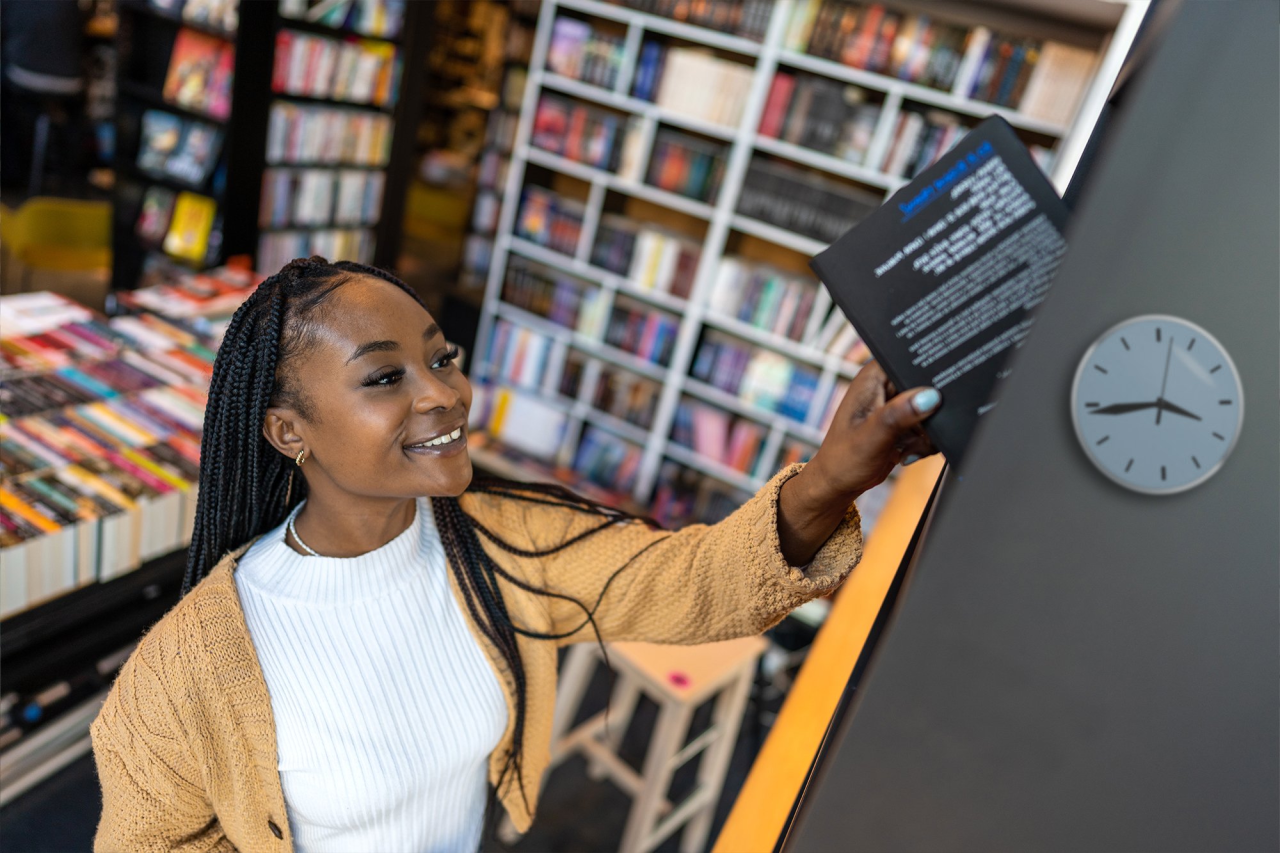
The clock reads 3,44,02
